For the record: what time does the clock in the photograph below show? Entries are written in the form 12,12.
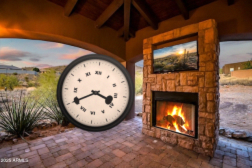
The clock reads 3,40
